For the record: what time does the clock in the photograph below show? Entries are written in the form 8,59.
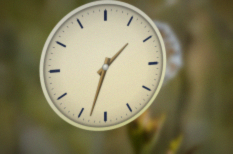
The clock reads 1,33
